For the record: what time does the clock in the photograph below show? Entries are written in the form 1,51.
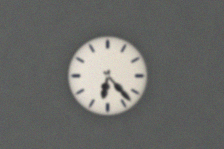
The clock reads 6,23
